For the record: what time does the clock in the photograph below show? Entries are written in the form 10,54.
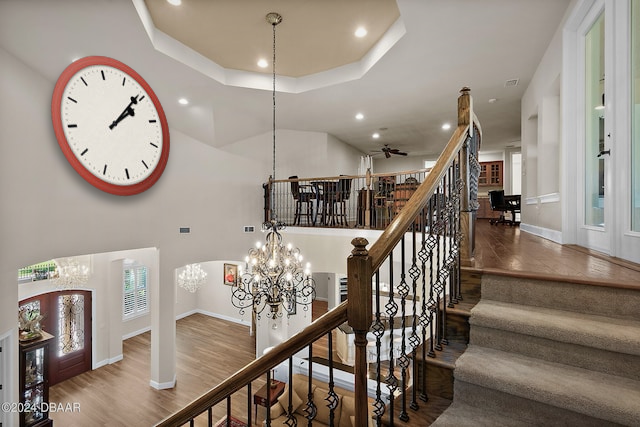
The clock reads 2,09
